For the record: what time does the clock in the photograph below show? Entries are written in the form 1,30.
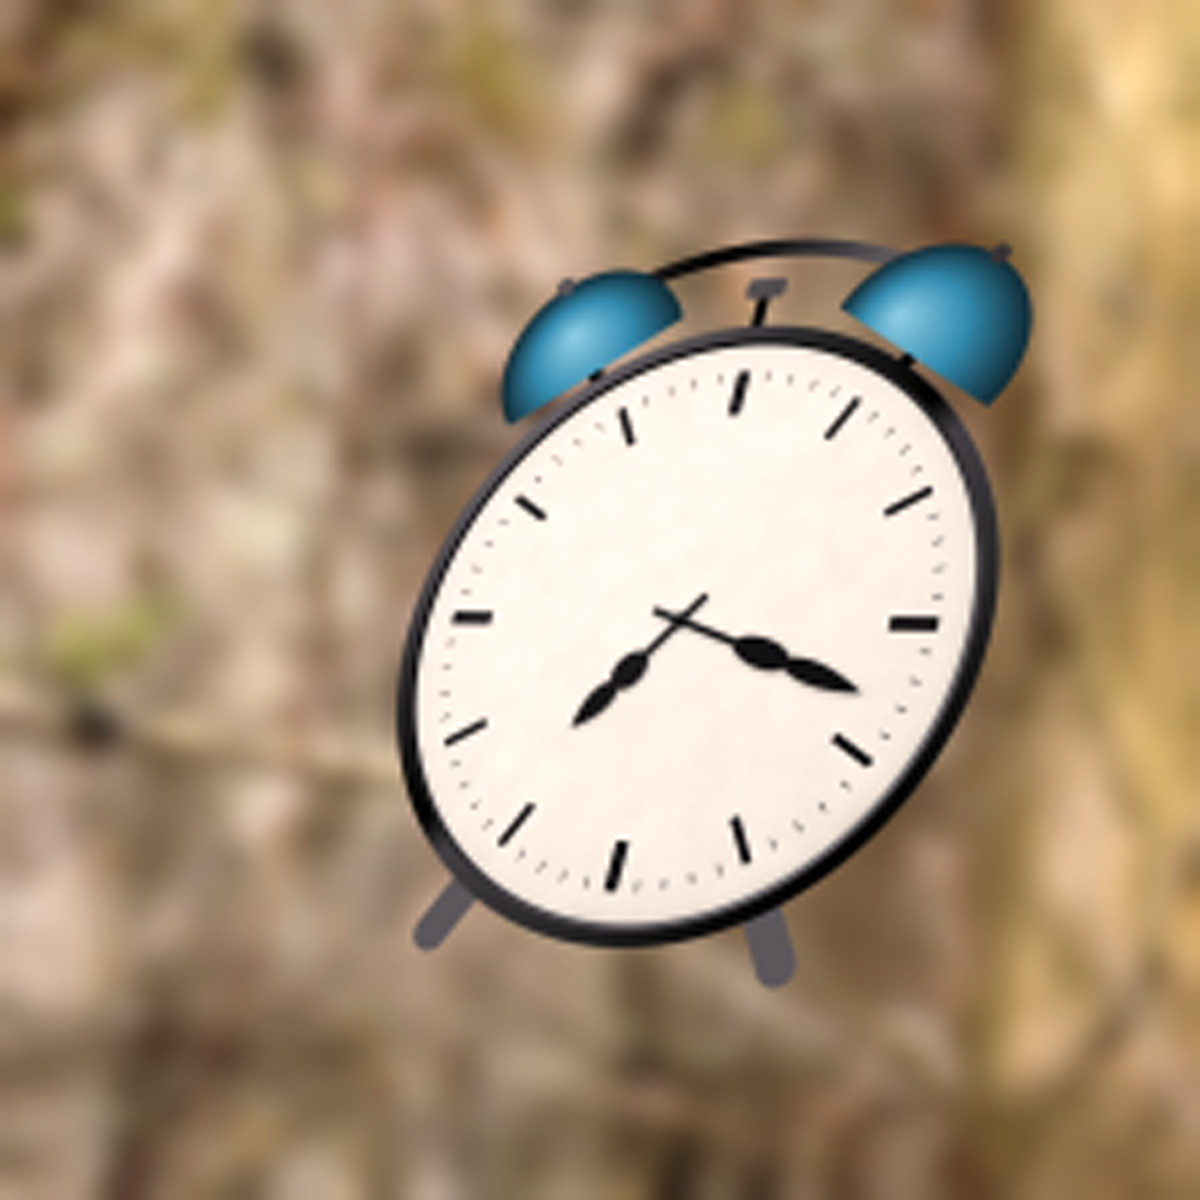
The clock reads 7,18
